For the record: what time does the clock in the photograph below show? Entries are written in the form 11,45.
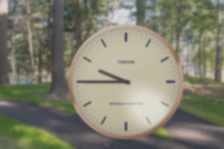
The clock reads 9,45
